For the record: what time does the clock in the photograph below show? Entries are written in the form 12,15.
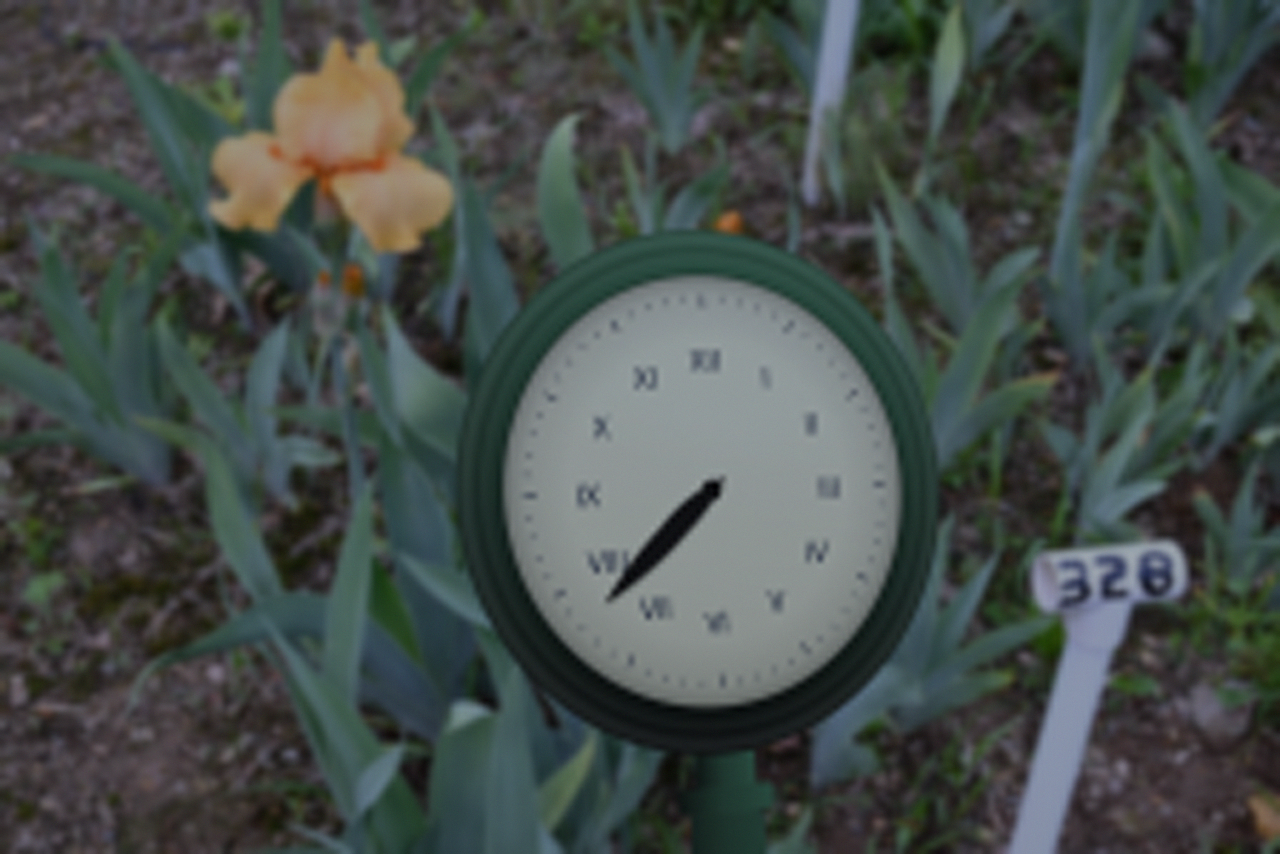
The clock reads 7,38
